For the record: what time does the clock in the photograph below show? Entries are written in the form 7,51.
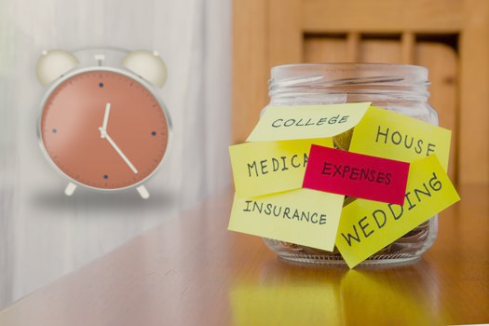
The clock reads 12,24
